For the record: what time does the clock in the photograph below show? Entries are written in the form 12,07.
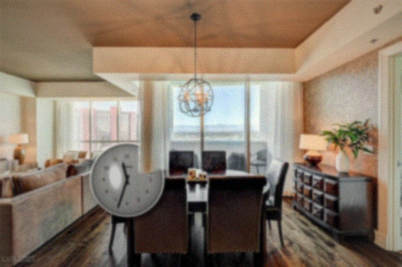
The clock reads 11,33
